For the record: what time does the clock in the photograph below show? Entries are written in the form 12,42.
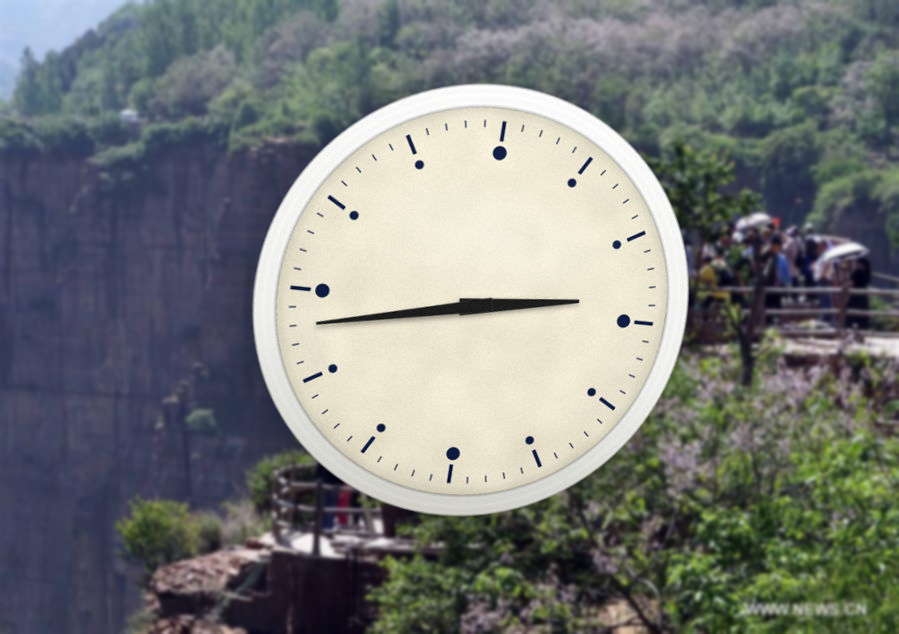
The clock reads 2,43
